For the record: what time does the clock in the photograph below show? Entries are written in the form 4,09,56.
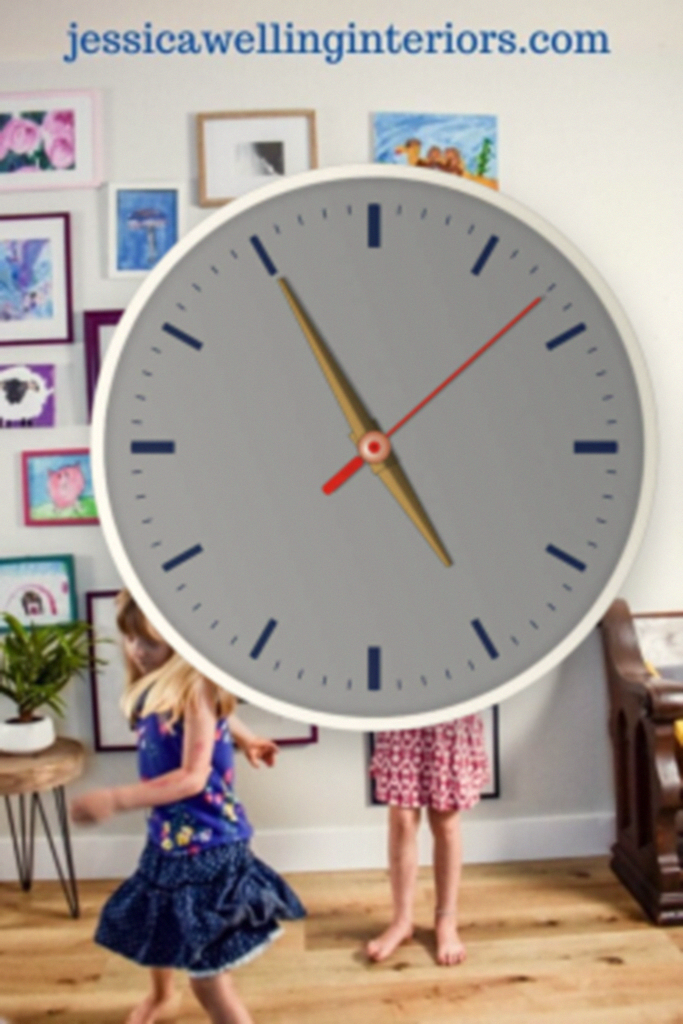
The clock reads 4,55,08
